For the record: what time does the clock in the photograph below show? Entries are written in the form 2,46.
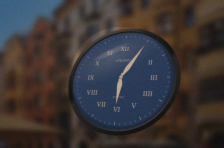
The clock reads 6,05
